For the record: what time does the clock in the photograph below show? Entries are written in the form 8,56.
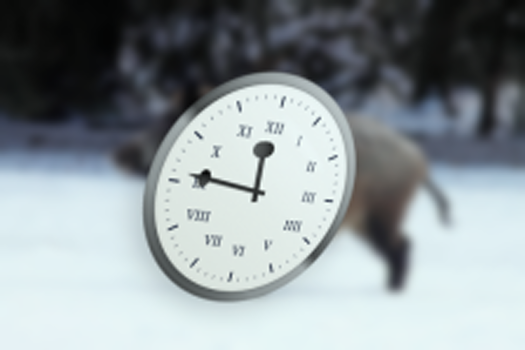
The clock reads 11,46
